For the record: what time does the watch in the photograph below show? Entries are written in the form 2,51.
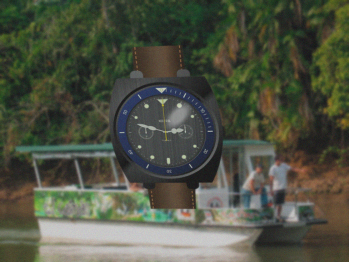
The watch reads 2,48
